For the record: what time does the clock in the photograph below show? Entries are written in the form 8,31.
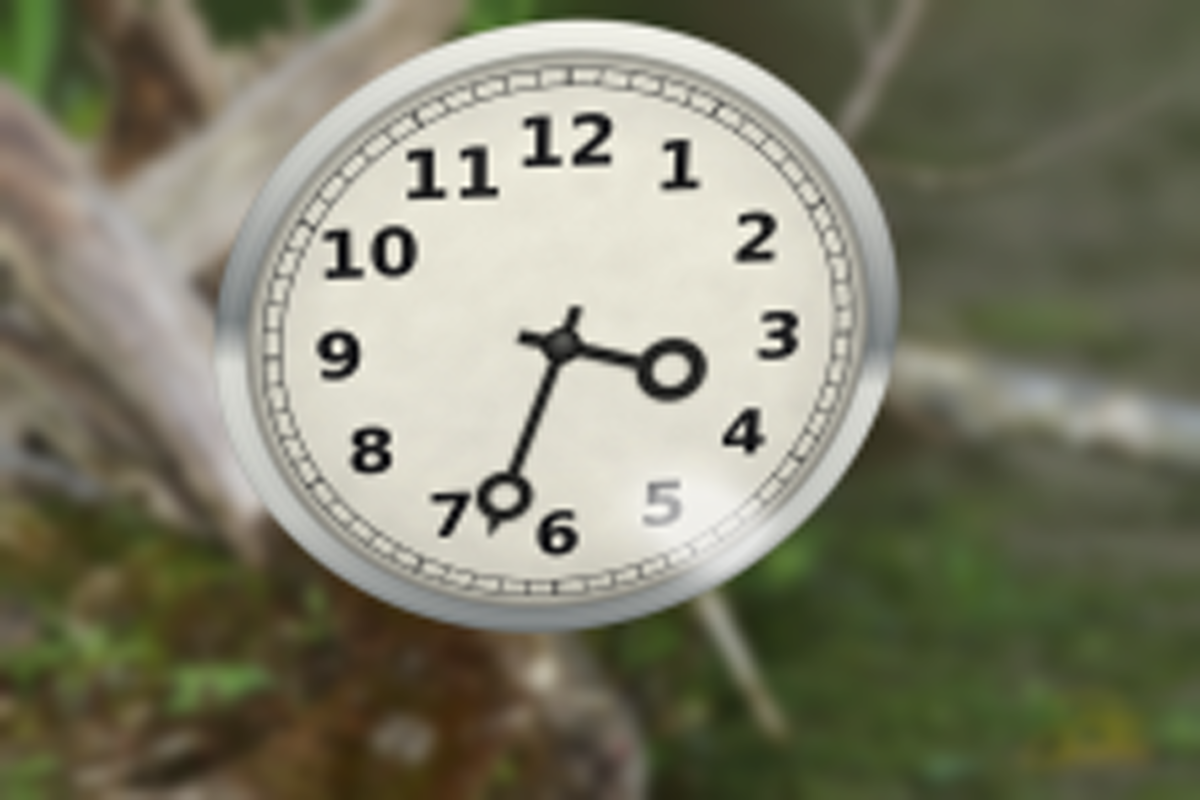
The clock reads 3,33
